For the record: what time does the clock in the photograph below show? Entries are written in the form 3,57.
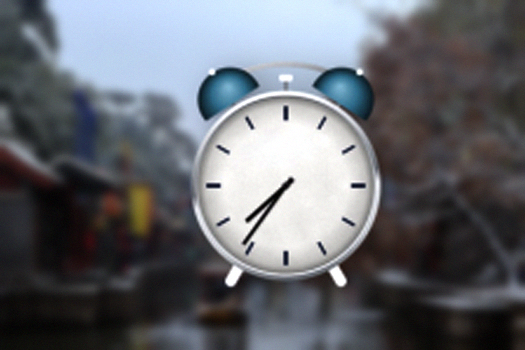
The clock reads 7,36
